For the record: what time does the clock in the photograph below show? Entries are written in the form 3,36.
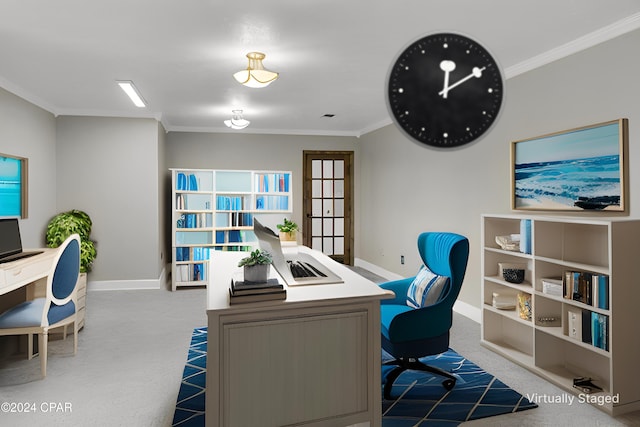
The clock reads 12,10
